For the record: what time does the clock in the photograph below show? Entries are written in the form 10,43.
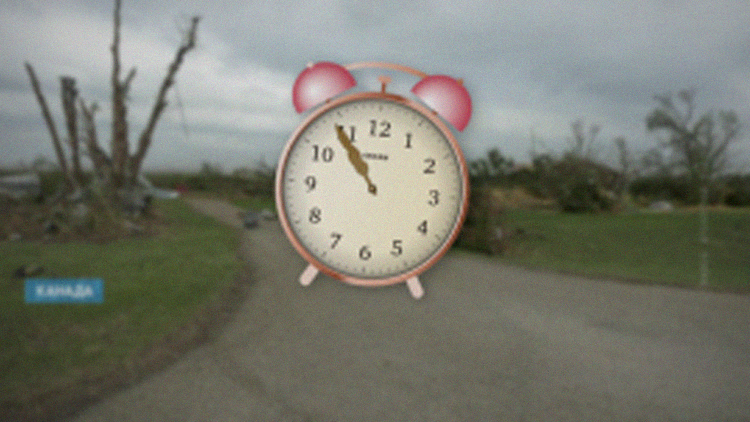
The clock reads 10,54
